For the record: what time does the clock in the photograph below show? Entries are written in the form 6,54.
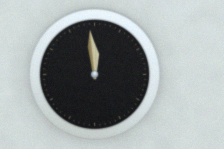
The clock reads 11,59
